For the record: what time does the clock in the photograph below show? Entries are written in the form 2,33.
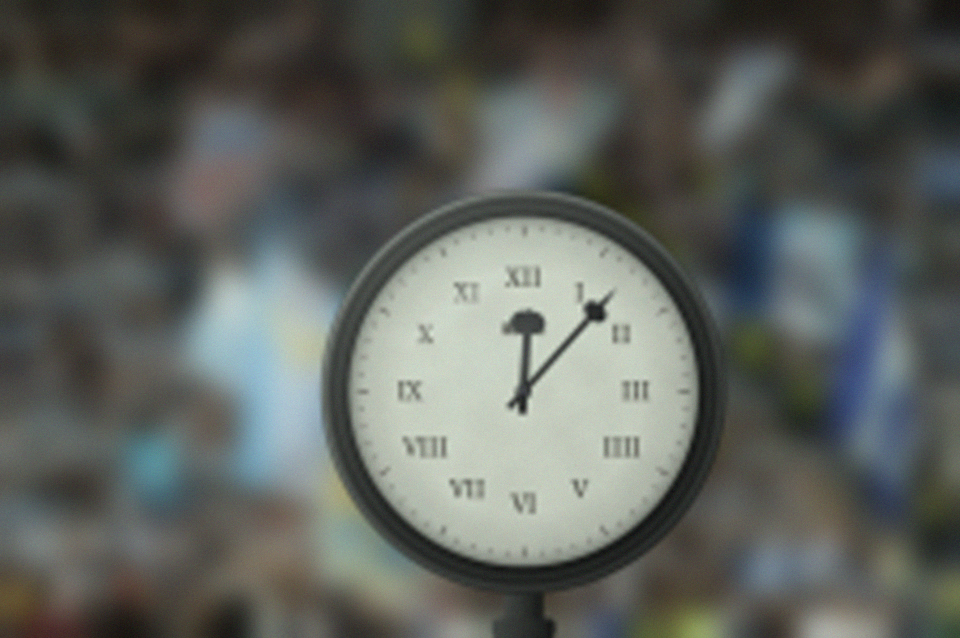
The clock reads 12,07
